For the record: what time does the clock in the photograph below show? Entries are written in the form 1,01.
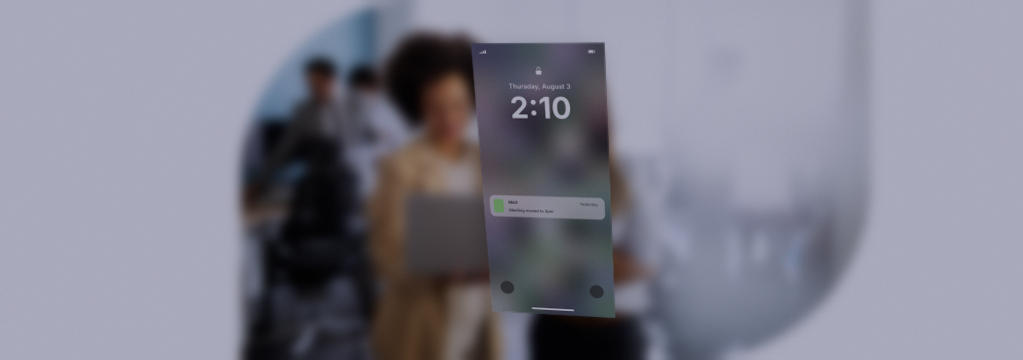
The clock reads 2,10
